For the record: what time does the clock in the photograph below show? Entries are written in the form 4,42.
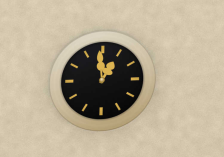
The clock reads 12,59
